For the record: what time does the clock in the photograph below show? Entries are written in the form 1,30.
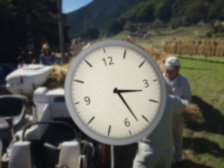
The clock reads 3,27
